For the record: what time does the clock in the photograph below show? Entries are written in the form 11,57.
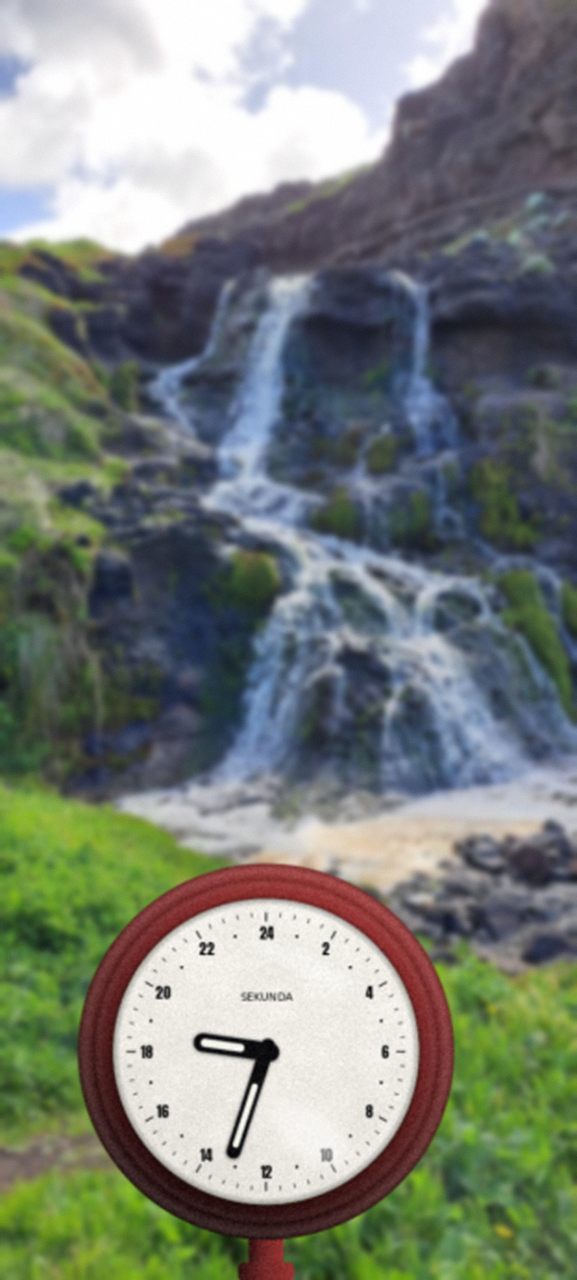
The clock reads 18,33
